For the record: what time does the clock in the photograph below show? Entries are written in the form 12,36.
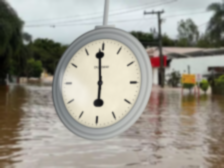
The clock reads 5,59
